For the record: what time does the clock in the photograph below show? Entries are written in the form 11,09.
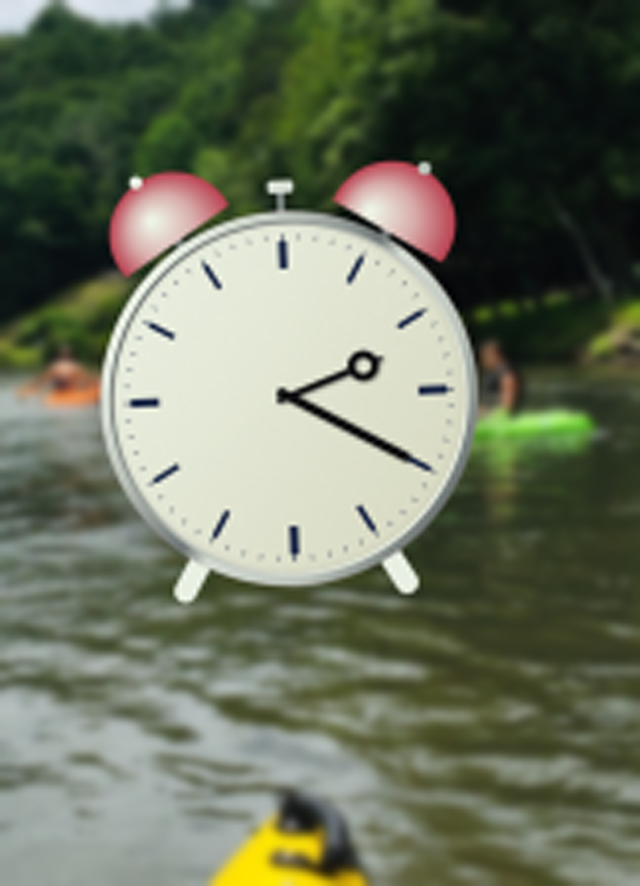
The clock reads 2,20
